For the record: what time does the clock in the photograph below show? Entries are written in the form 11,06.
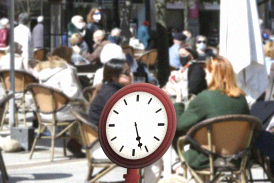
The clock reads 5,27
